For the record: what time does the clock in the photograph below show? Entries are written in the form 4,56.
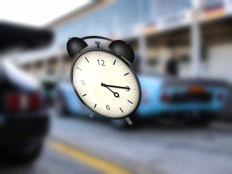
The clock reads 4,15
